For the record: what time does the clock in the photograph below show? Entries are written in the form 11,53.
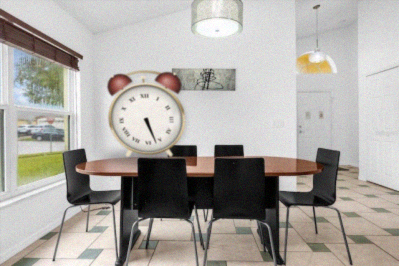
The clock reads 5,27
